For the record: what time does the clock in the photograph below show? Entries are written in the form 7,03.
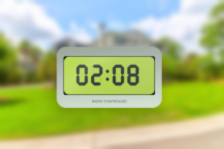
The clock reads 2,08
